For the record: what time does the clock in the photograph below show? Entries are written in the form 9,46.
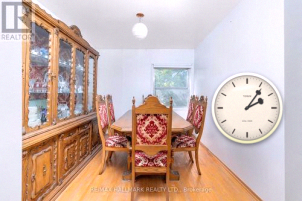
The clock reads 2,06
